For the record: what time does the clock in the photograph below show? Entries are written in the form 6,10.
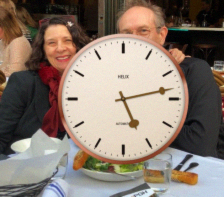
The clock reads 5,13
